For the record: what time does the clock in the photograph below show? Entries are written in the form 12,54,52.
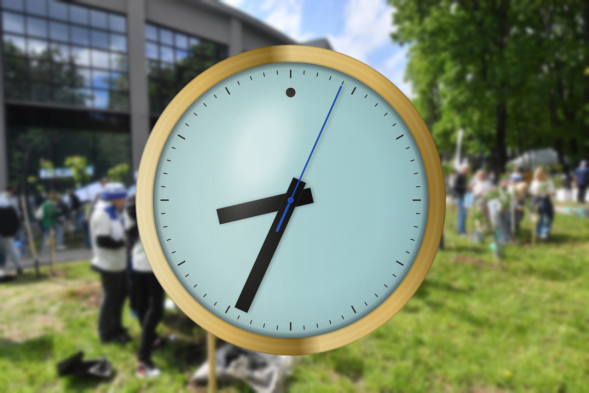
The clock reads 8,34,04
